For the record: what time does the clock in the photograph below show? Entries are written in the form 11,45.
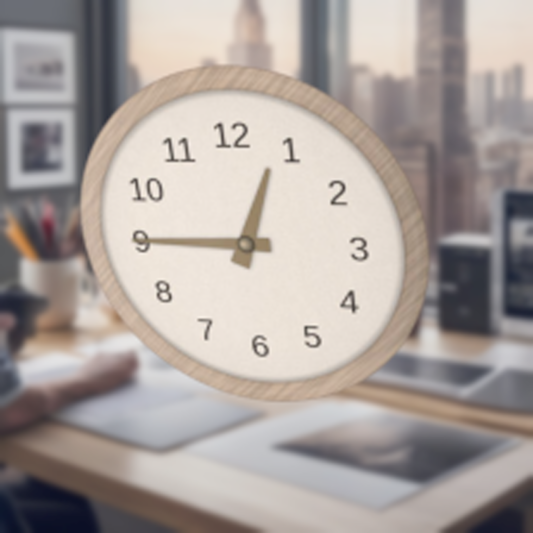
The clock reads 12,45
